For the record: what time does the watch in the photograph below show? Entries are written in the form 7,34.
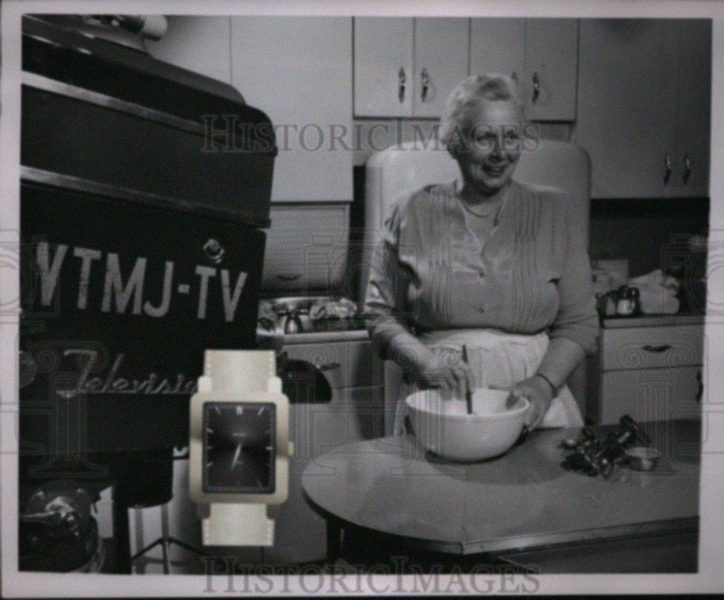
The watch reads 6,33
